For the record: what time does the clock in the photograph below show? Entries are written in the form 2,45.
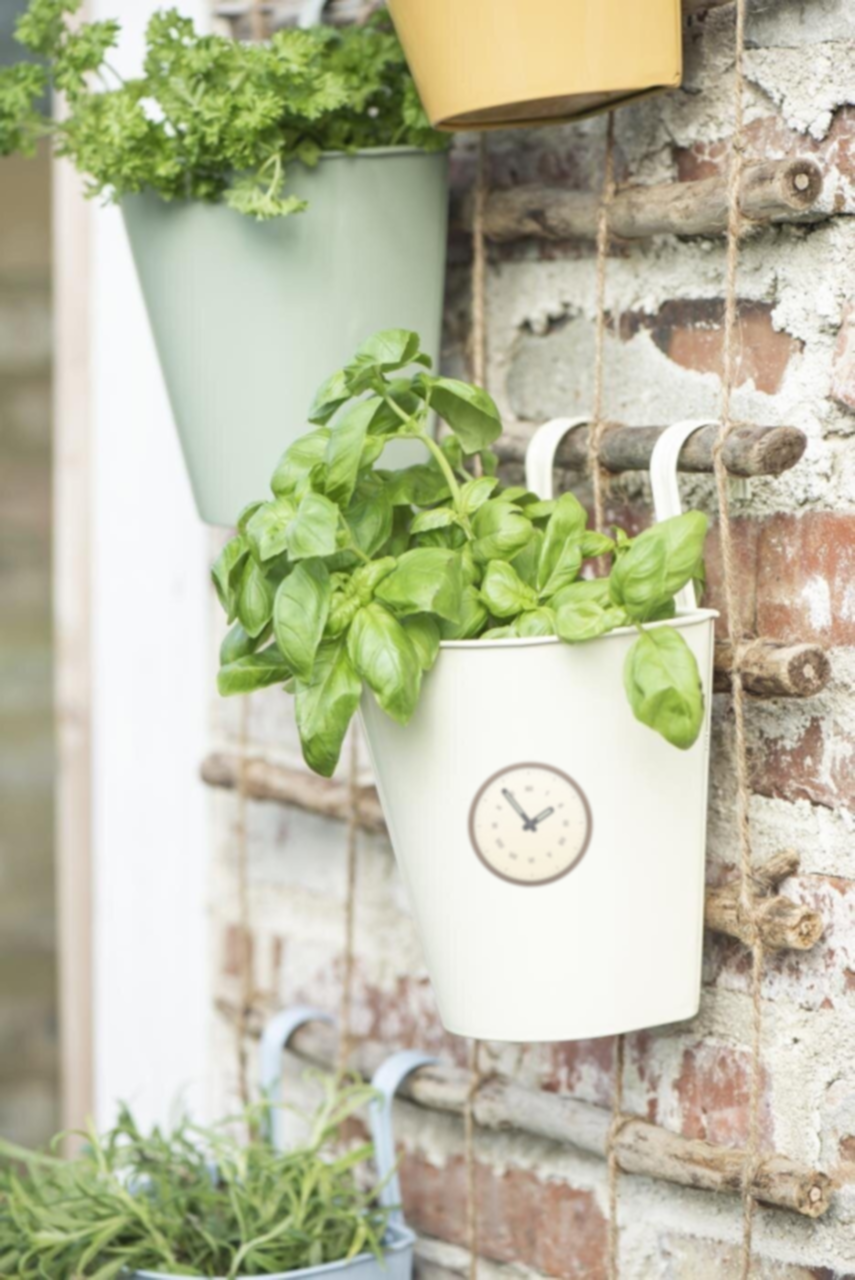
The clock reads 1,54
